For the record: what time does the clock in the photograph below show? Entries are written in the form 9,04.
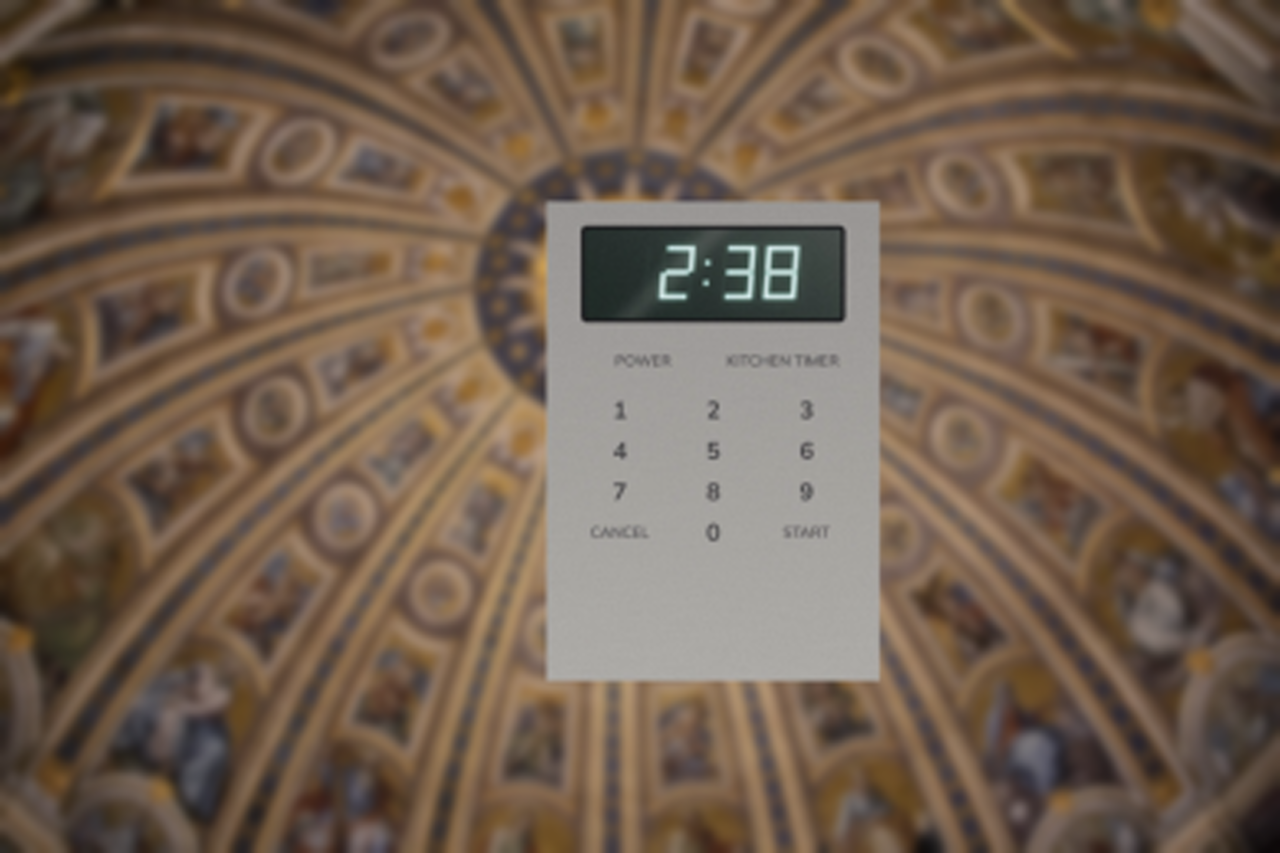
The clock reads 2,38
